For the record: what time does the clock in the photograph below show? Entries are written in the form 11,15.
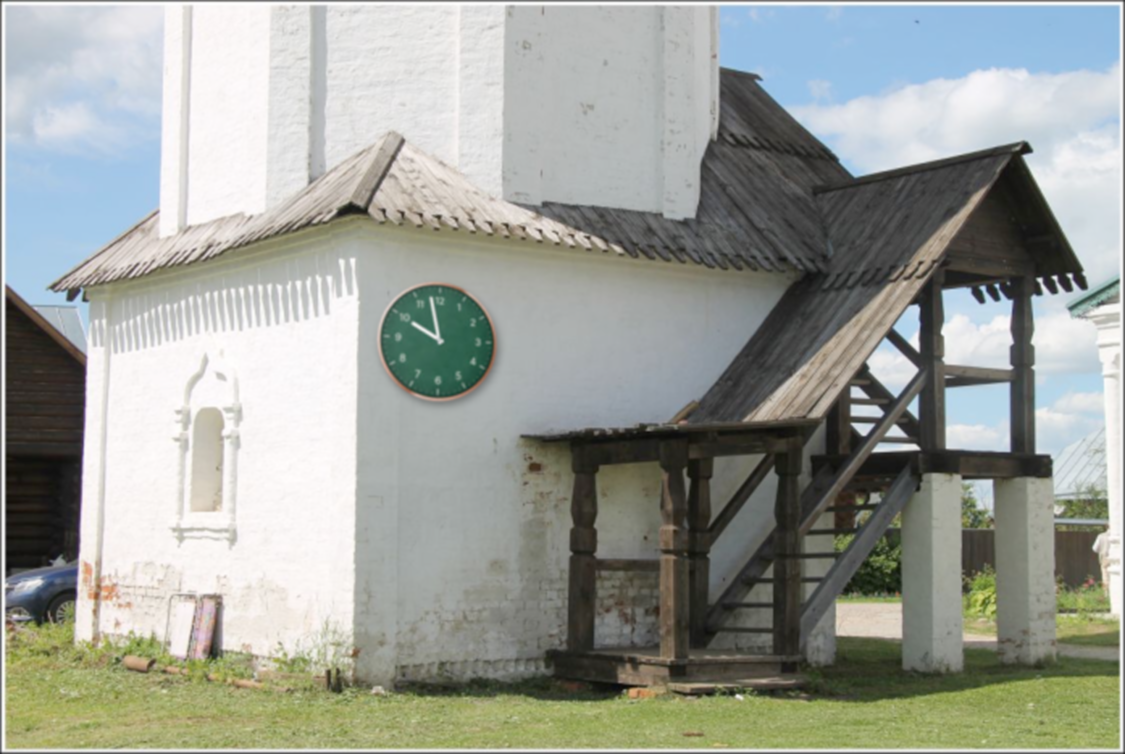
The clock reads 9,58
